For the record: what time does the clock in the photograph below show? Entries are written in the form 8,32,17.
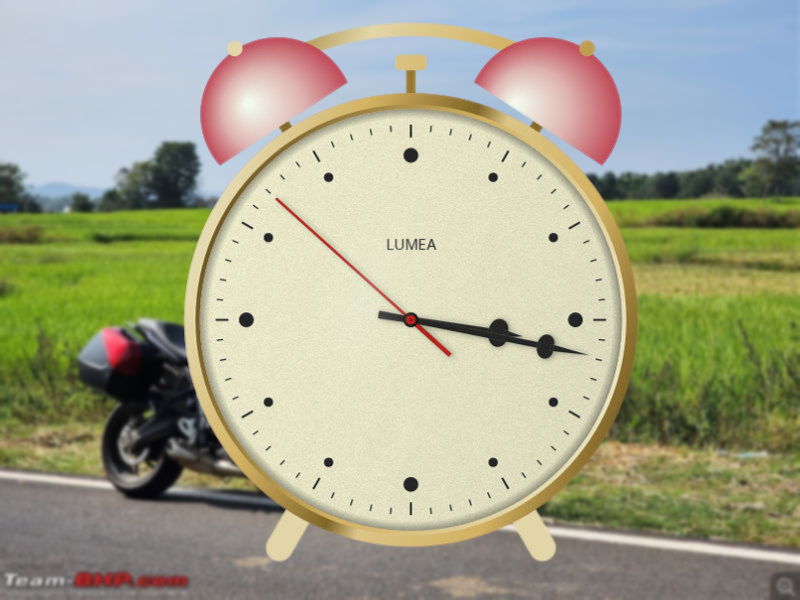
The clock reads 3,16,52
